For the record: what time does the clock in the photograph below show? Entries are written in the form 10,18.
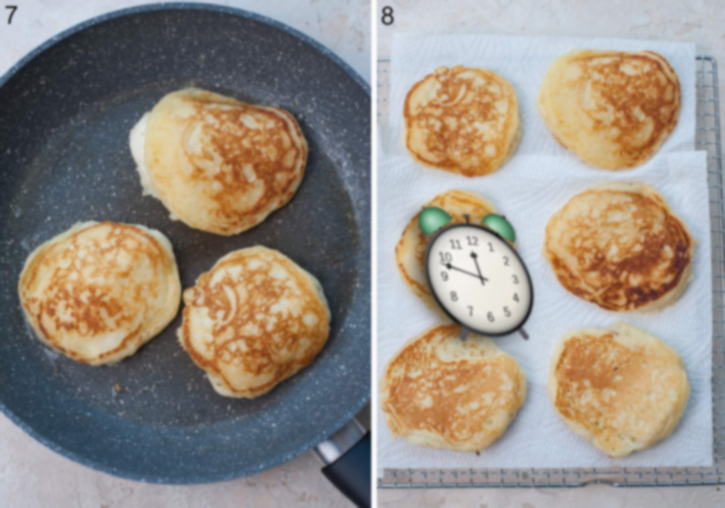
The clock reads 11,48
